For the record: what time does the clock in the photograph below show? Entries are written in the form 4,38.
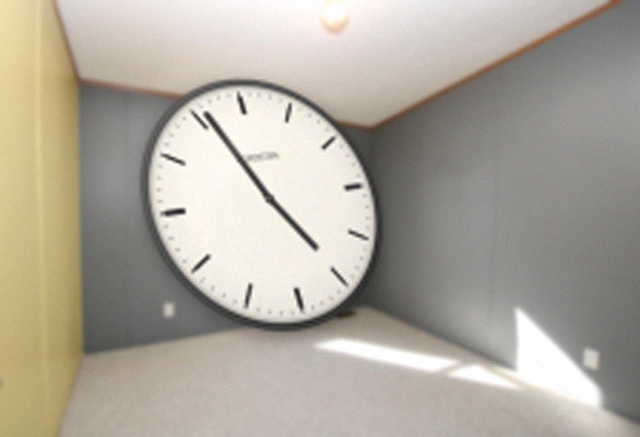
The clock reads 4,56
